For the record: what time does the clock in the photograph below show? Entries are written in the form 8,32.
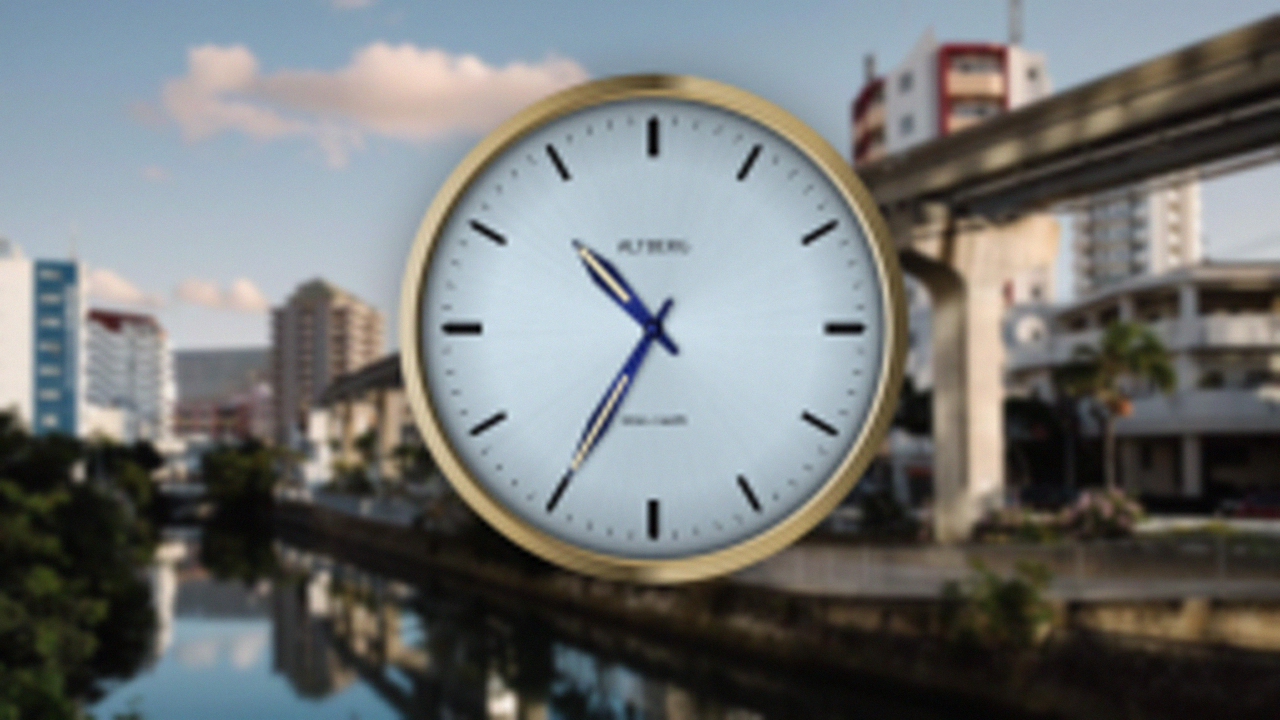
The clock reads 10,35
